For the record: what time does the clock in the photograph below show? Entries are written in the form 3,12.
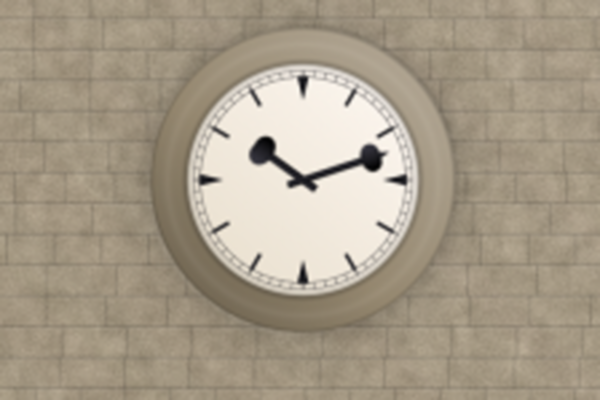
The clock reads 10,12
